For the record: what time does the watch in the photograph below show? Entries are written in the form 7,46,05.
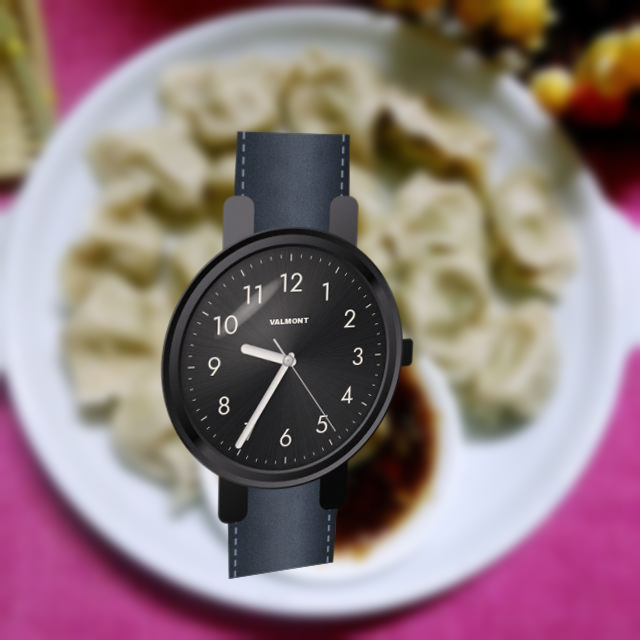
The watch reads 9,35,24
